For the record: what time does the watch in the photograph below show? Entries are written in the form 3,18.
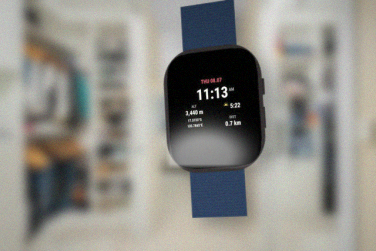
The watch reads 11,13
